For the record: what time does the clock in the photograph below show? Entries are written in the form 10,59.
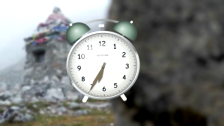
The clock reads 6,35
